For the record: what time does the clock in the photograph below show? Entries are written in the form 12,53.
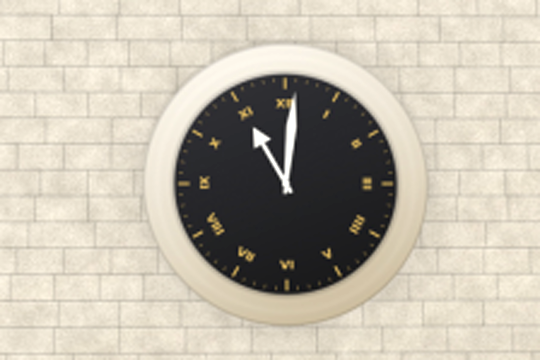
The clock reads 11,01
